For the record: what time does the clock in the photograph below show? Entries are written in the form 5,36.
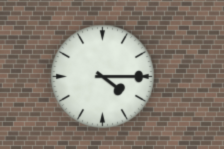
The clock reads 4,15
